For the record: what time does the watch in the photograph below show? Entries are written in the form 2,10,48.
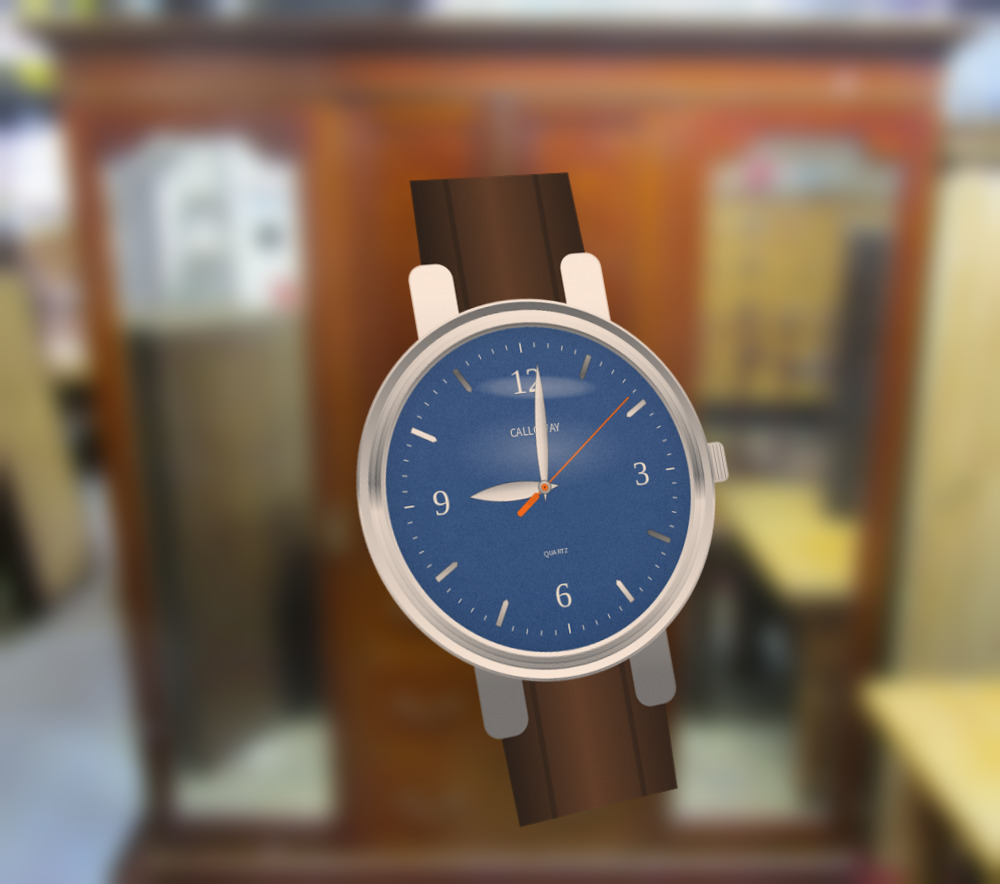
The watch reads 9,01,09
